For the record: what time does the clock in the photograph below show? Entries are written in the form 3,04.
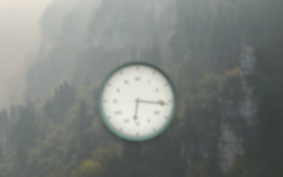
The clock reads 6,16
